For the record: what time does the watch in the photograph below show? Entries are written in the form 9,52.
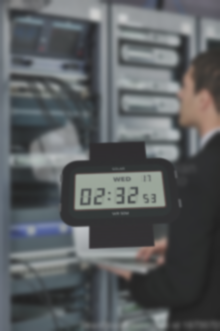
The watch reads 2,32
